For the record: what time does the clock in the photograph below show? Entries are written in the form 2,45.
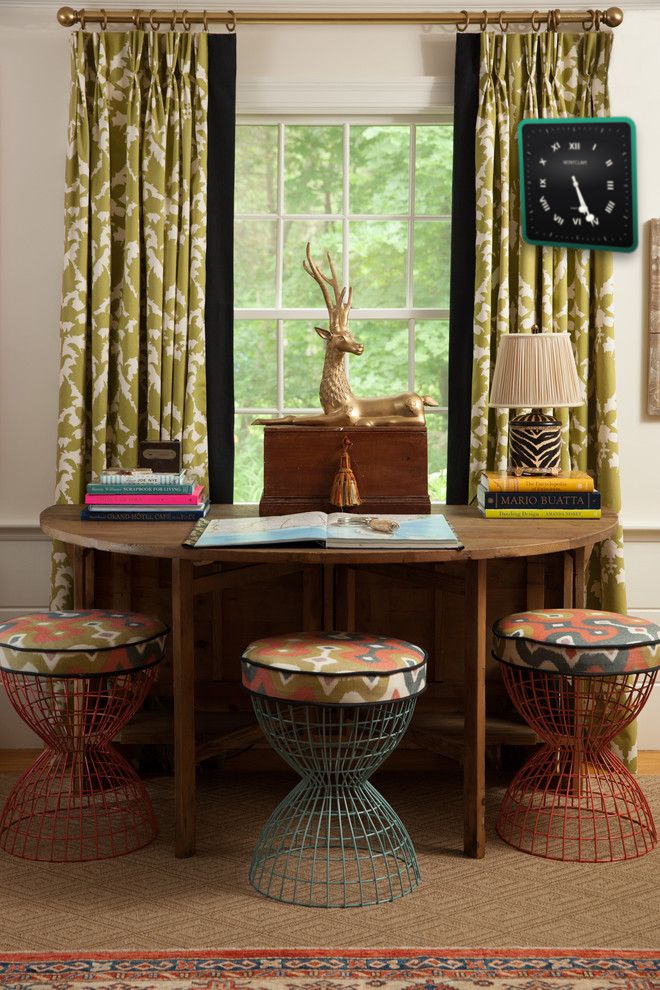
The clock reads 5,26
